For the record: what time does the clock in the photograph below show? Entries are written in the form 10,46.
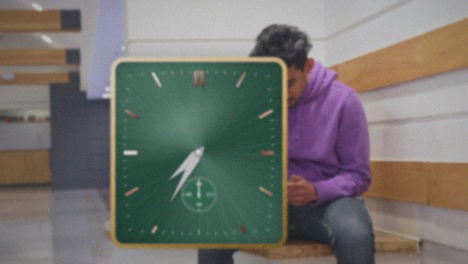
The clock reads 7,35
